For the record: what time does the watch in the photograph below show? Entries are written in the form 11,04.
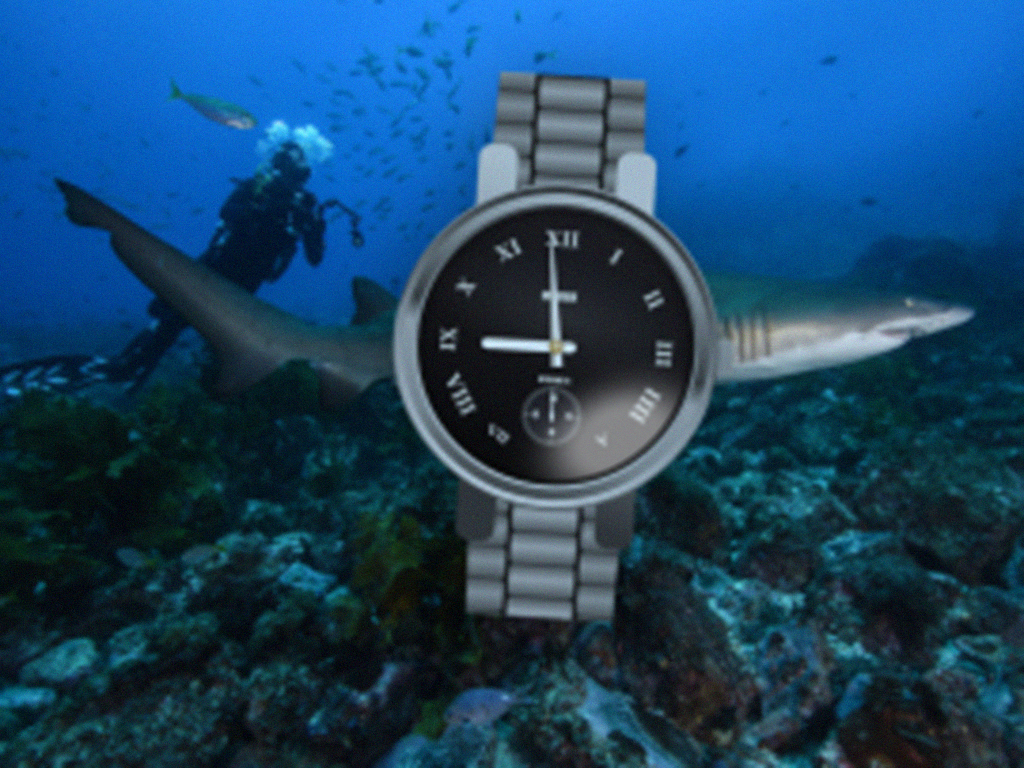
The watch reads 8,59
